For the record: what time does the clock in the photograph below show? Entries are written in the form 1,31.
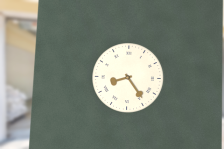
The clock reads 8,24
